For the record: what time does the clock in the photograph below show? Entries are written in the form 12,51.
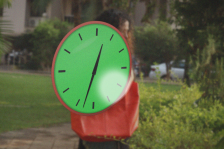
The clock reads 12,33
